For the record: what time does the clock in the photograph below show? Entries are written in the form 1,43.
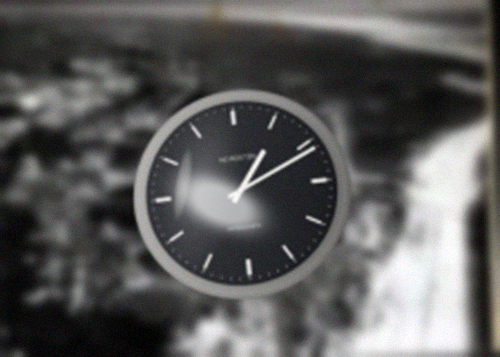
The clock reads 1,11
